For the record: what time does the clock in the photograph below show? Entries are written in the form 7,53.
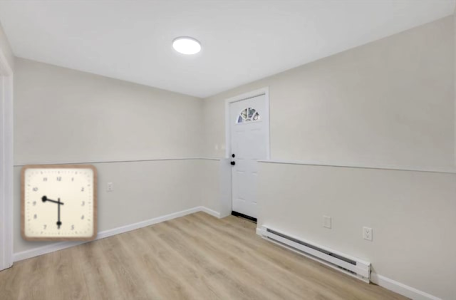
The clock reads 9,30
